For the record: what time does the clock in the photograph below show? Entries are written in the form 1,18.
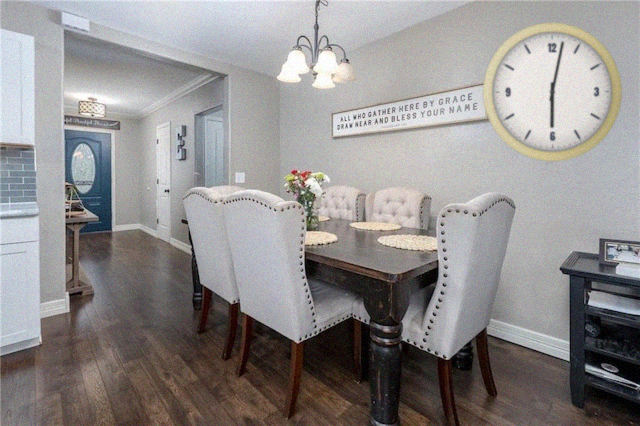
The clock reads 6,02
